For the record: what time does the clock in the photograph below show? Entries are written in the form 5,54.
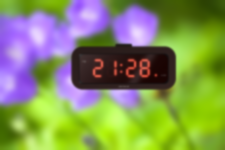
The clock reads 21,28
